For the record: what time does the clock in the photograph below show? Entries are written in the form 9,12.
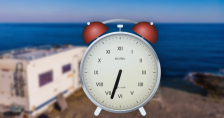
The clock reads 6,33
